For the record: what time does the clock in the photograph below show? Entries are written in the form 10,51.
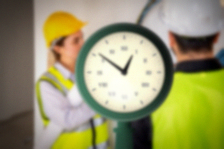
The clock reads 12,51
